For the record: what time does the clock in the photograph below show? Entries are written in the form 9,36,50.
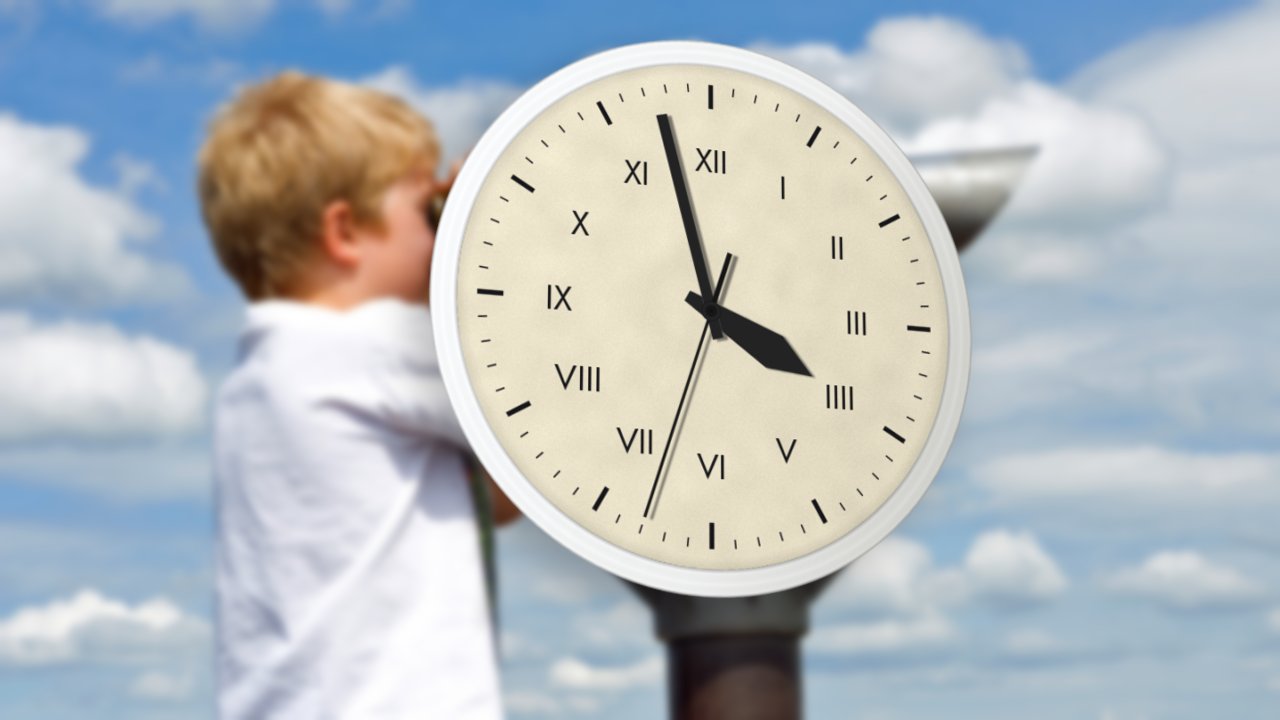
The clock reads 3,57,33
